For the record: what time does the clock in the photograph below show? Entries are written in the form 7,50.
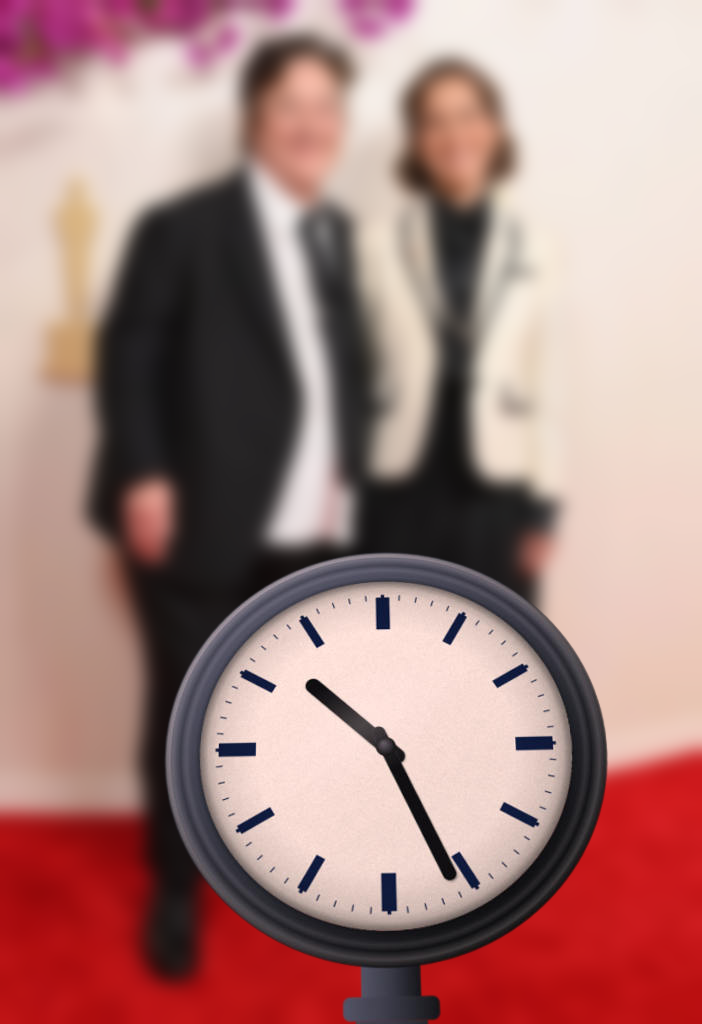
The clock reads 10,26
